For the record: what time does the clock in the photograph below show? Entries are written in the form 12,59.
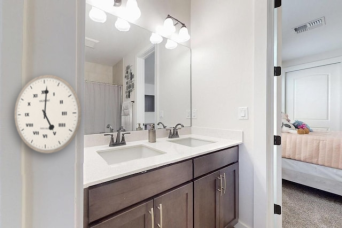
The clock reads 5,01
